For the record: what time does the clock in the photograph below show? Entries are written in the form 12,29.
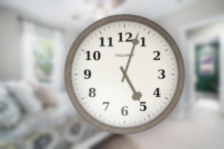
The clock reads 5,03
